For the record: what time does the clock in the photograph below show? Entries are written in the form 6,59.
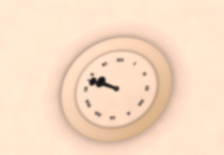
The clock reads 9,48
